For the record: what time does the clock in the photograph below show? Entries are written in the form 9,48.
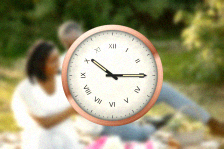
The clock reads 10,15
